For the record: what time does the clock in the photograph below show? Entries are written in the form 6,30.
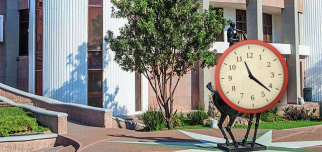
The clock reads 11,22
